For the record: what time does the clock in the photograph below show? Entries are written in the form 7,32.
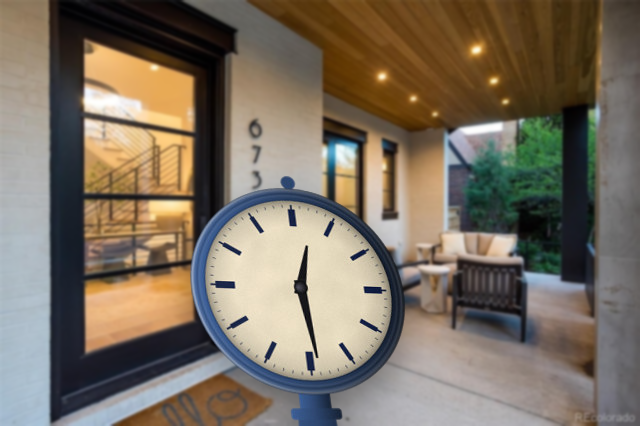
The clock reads 12,29
